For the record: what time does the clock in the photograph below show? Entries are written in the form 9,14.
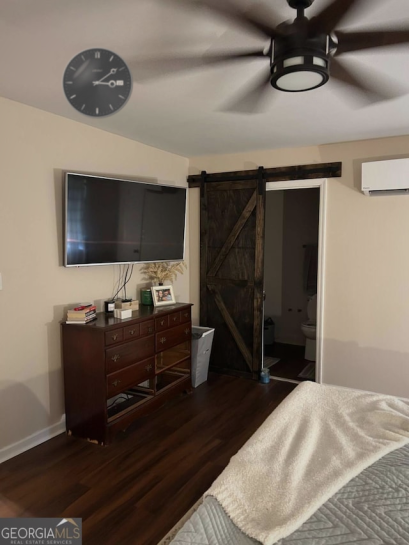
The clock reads 3,09
